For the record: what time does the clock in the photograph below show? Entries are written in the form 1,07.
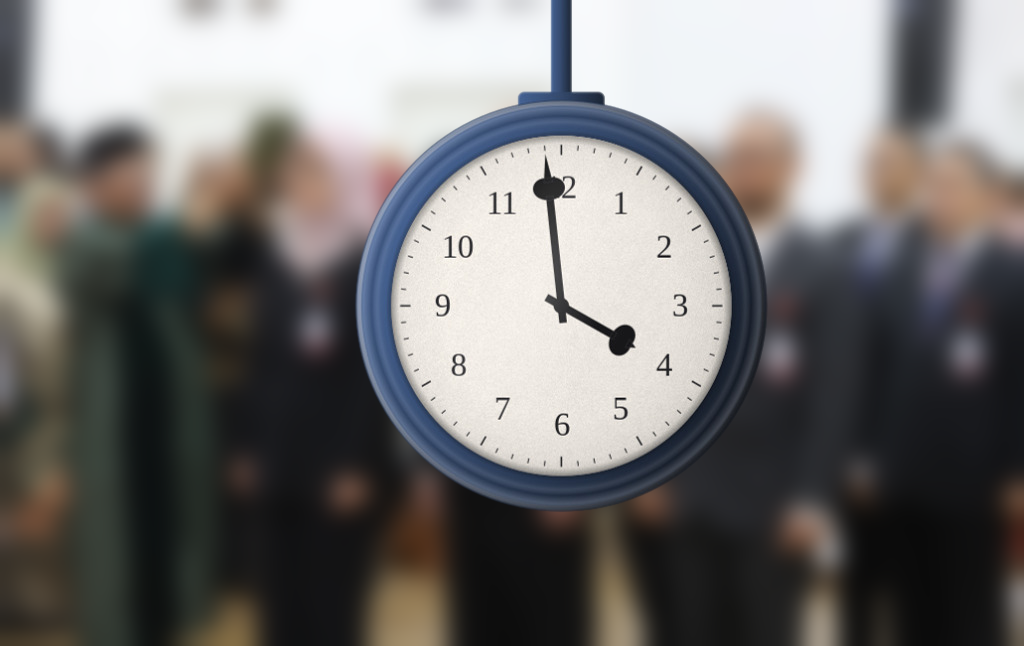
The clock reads 3,59
